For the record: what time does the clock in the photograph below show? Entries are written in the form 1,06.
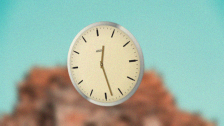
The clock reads 12,28
